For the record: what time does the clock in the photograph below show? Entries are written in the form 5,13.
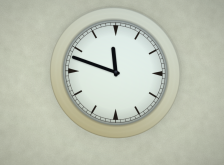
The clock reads 11,48
